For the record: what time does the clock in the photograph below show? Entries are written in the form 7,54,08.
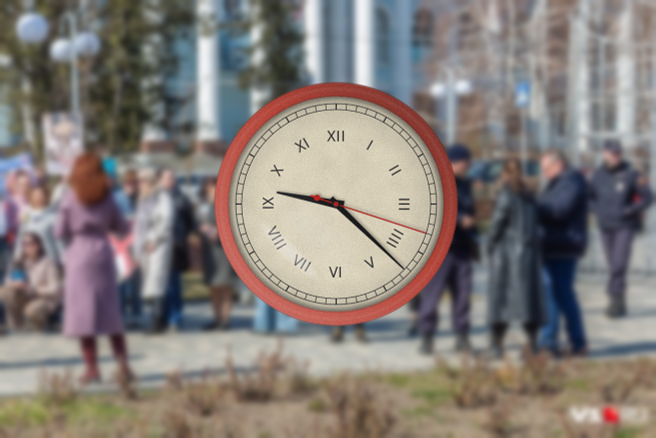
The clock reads 9,22,18
